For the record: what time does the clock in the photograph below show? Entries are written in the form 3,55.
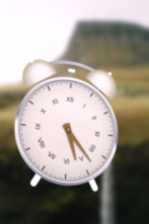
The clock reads 5,23
